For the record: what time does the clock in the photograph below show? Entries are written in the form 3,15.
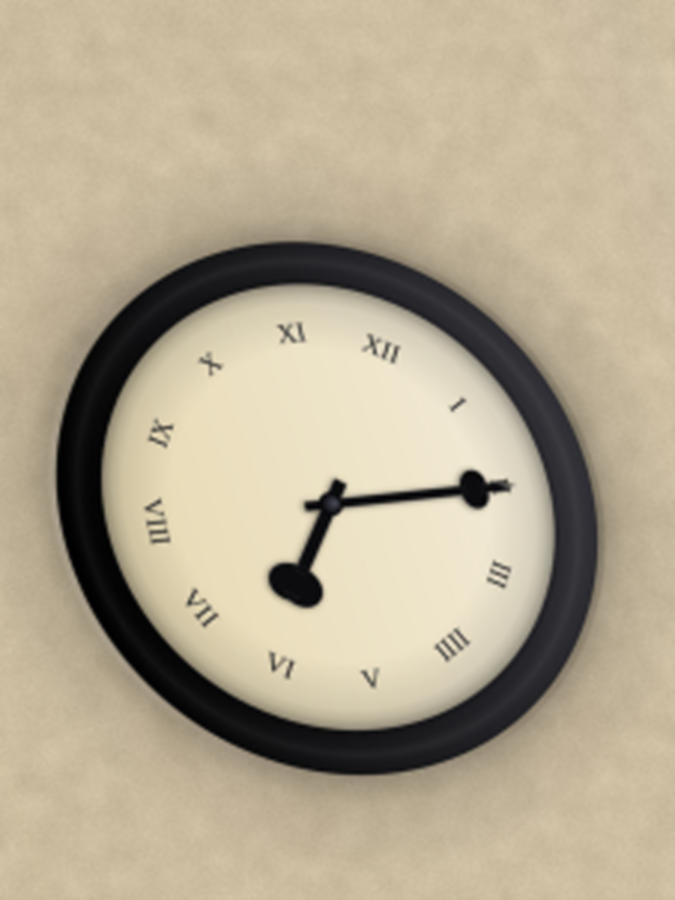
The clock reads 6,10
